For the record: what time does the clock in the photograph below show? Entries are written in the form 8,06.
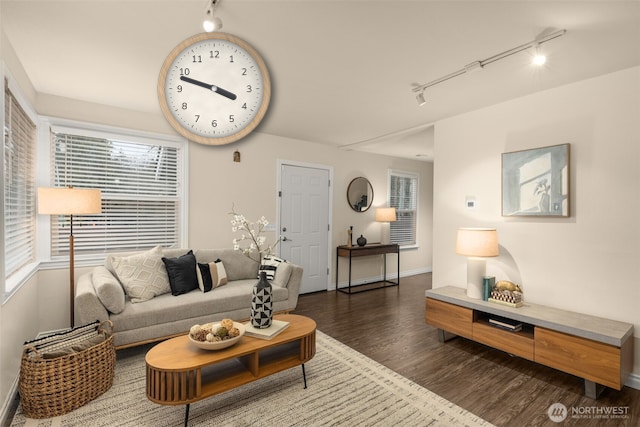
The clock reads 3,48
